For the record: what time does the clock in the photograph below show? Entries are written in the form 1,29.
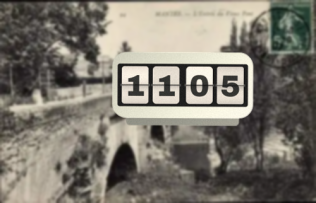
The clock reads 11,05
